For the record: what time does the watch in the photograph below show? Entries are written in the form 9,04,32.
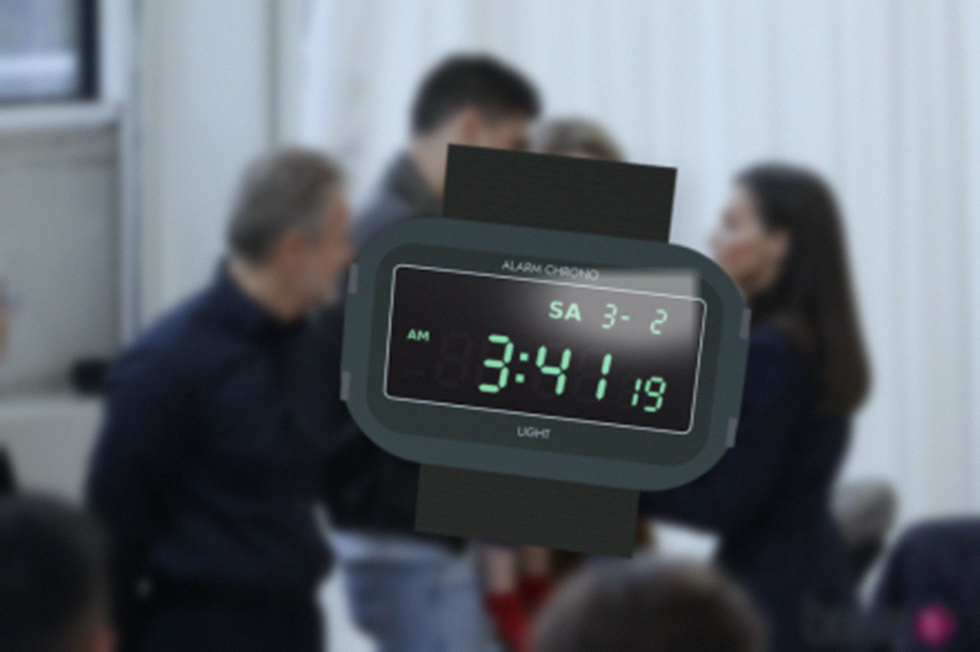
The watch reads 3,41,19
